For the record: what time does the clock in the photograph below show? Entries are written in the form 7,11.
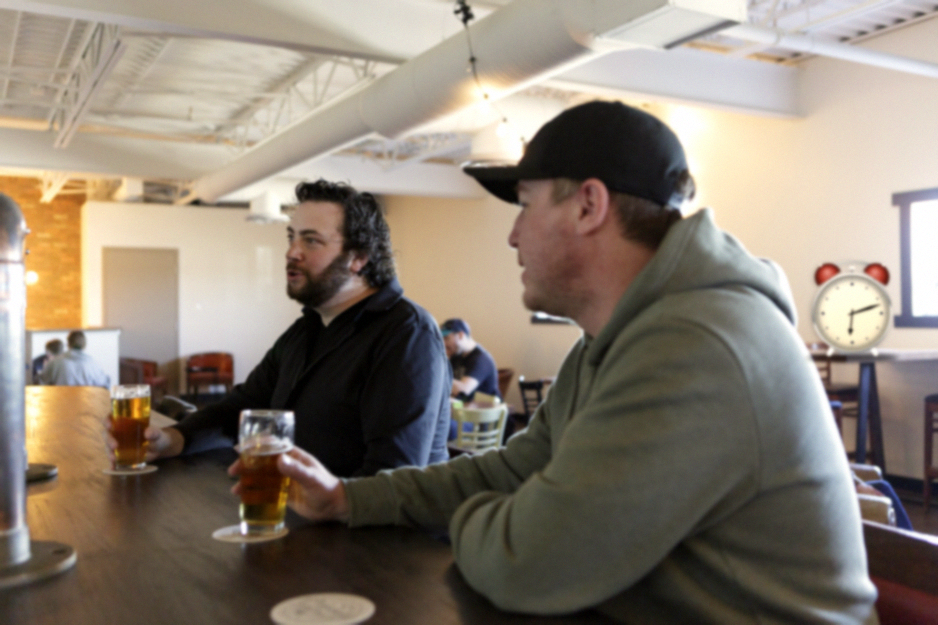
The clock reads 6,12
